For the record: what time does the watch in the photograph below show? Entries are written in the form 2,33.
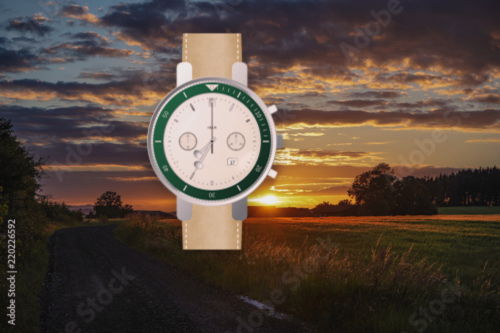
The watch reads 7,35
